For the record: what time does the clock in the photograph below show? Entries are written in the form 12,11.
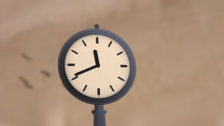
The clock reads 11,41
